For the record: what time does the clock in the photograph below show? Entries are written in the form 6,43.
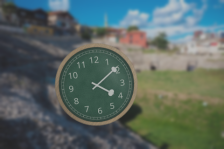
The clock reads 4,09
